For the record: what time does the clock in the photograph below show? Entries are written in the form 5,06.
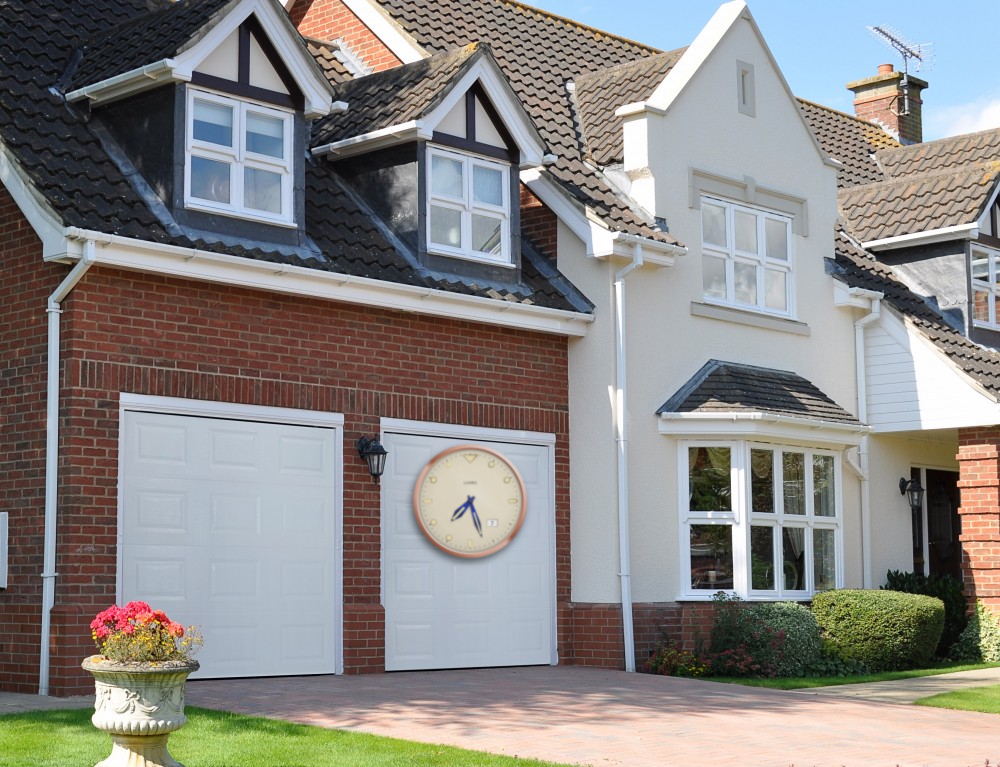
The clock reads 7,27
